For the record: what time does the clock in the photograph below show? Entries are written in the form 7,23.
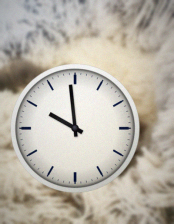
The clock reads 9,59
